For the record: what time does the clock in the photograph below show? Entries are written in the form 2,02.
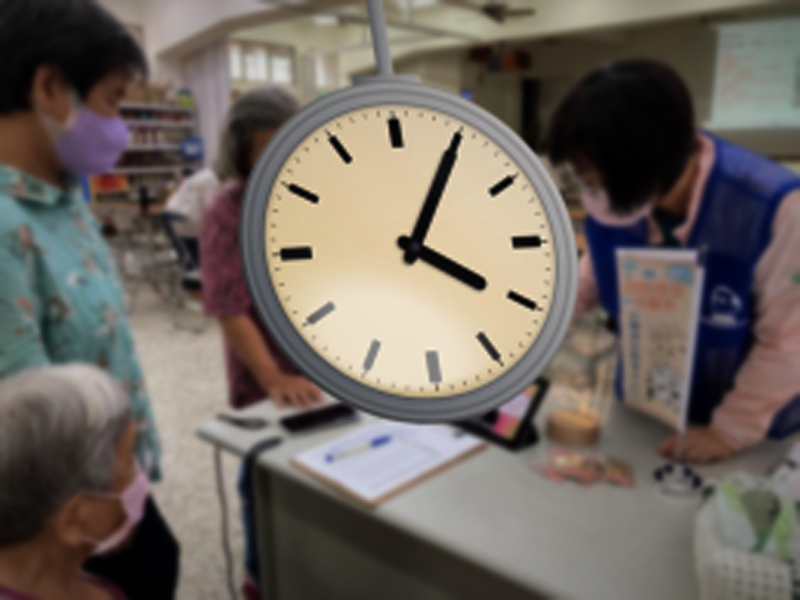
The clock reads 4,05
